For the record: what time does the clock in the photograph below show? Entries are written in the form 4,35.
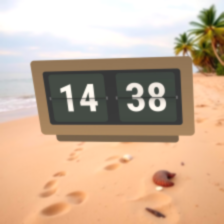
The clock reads 14,38
